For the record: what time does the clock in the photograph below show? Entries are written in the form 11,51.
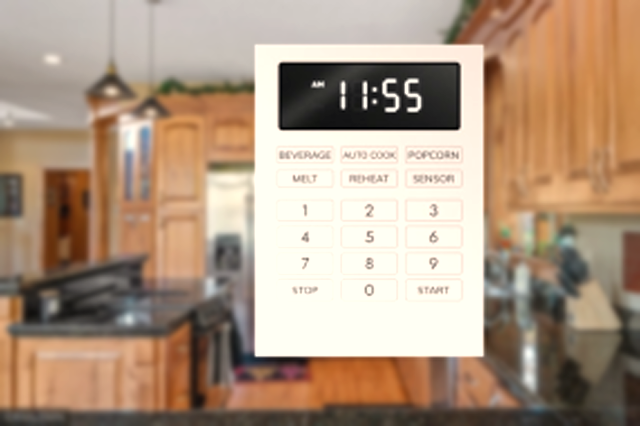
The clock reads 11,55
